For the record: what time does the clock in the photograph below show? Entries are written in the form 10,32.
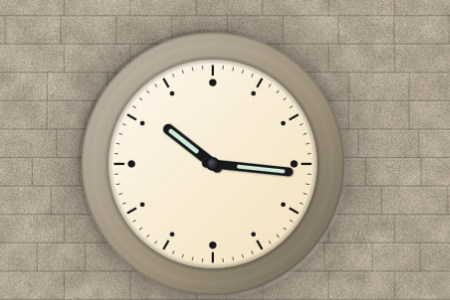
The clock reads 10,16
